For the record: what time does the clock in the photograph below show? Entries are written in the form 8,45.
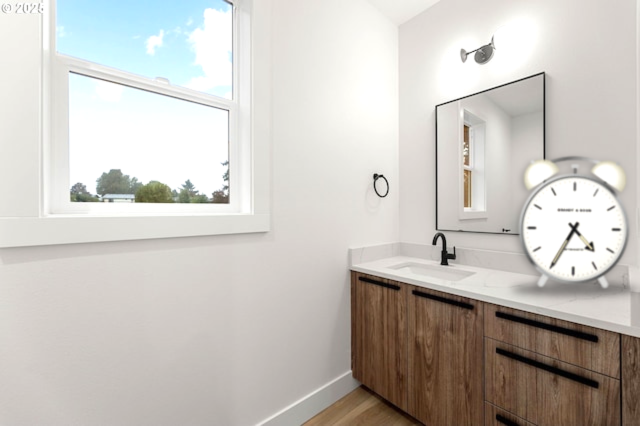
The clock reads 4,35
